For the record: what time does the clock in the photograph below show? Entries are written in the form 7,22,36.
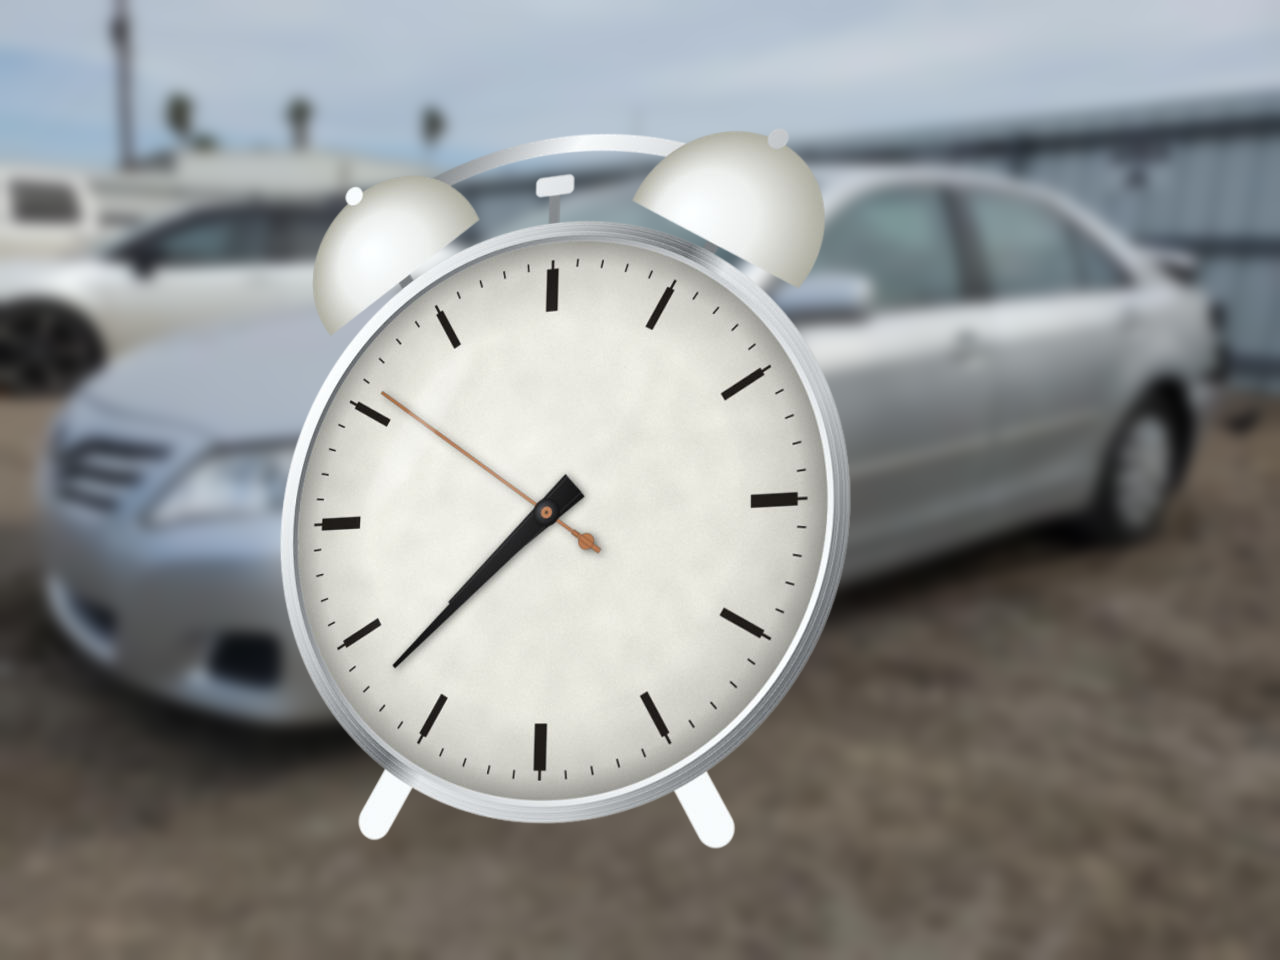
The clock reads 7,37,51
